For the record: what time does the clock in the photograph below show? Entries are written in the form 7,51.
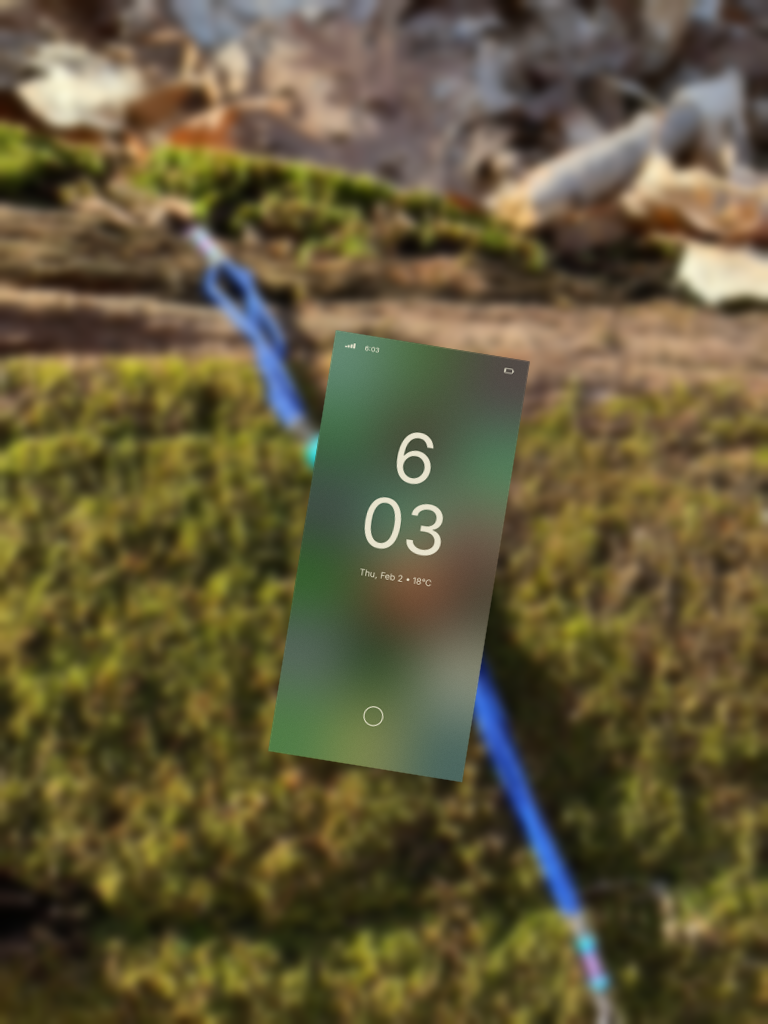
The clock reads 6,03
